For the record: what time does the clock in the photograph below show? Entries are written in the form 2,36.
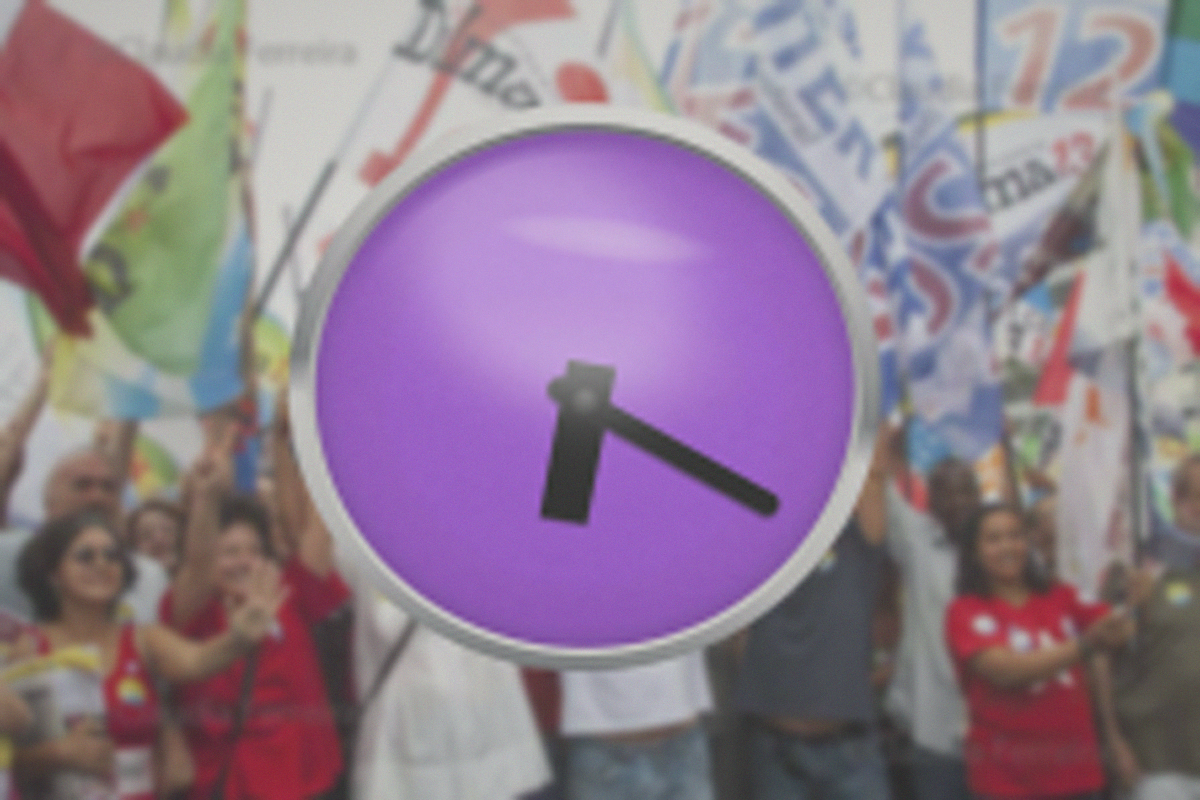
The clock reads 6,20
